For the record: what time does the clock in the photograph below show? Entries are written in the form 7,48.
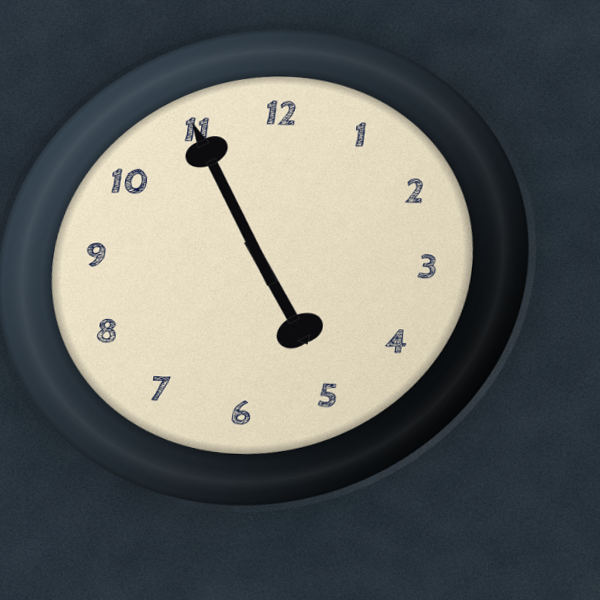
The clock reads 4,55
